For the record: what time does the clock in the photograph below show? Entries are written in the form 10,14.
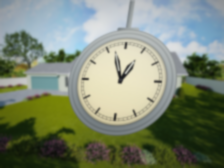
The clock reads 12,57
